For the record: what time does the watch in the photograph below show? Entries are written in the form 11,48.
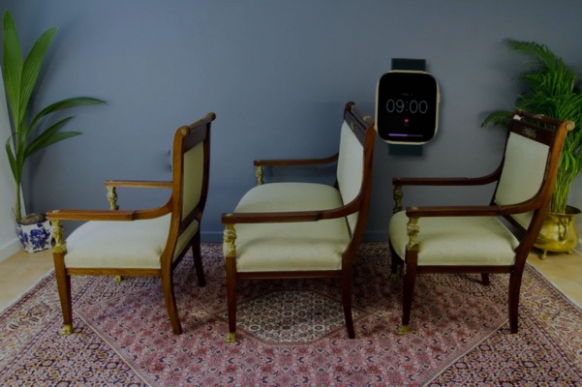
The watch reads 9,00
